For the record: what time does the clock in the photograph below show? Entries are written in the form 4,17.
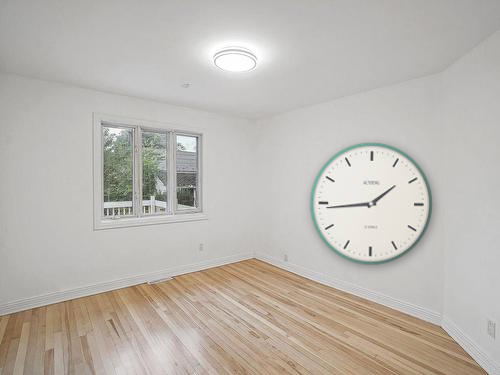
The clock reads 1,44
